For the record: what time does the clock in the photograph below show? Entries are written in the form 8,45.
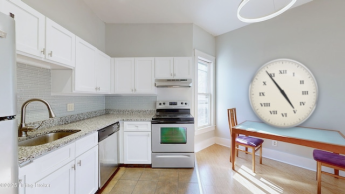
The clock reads 4,54
